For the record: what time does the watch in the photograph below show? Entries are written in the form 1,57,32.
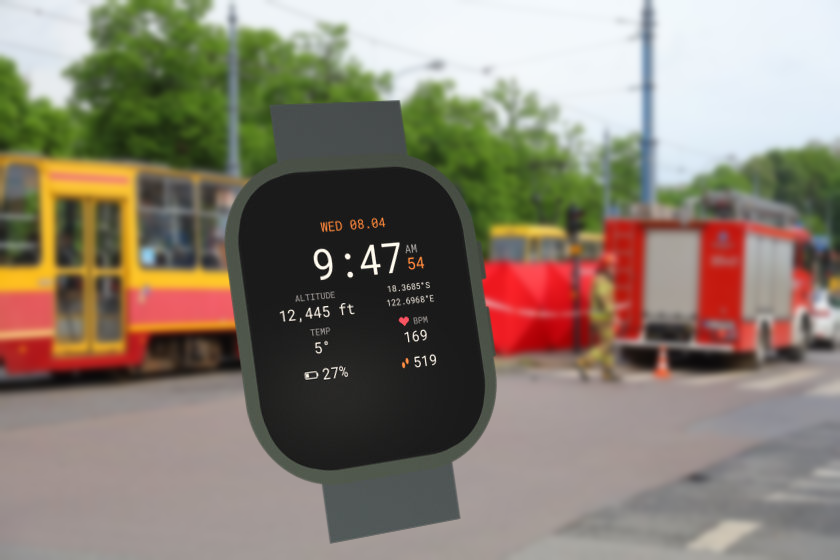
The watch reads 9,47,54
